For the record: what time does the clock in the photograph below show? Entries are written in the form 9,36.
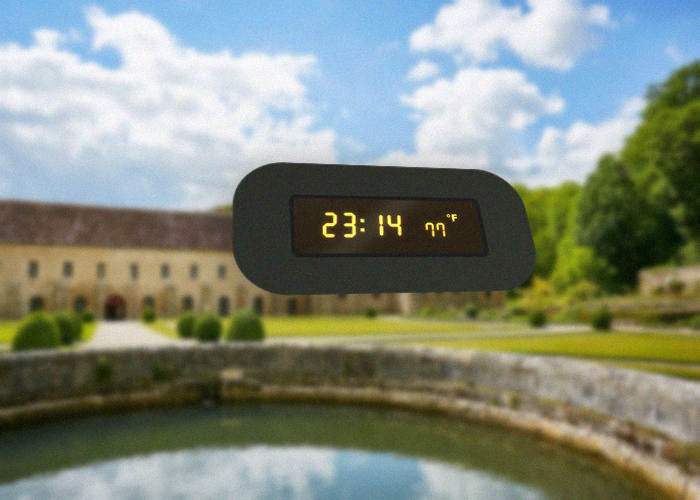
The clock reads 23,14
